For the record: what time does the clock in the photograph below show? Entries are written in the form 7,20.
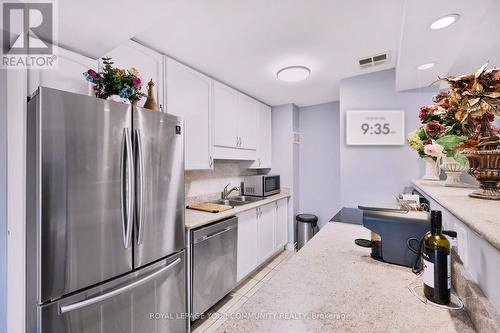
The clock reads 9,35
